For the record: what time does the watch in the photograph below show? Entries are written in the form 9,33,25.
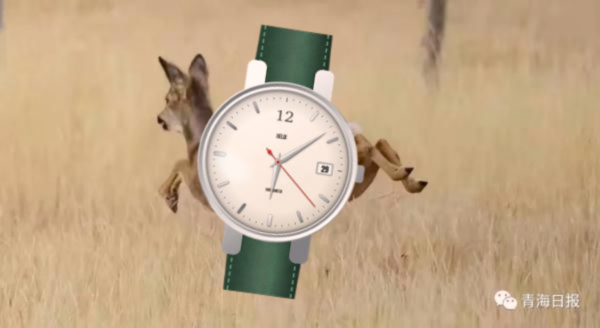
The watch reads 6,08,22
